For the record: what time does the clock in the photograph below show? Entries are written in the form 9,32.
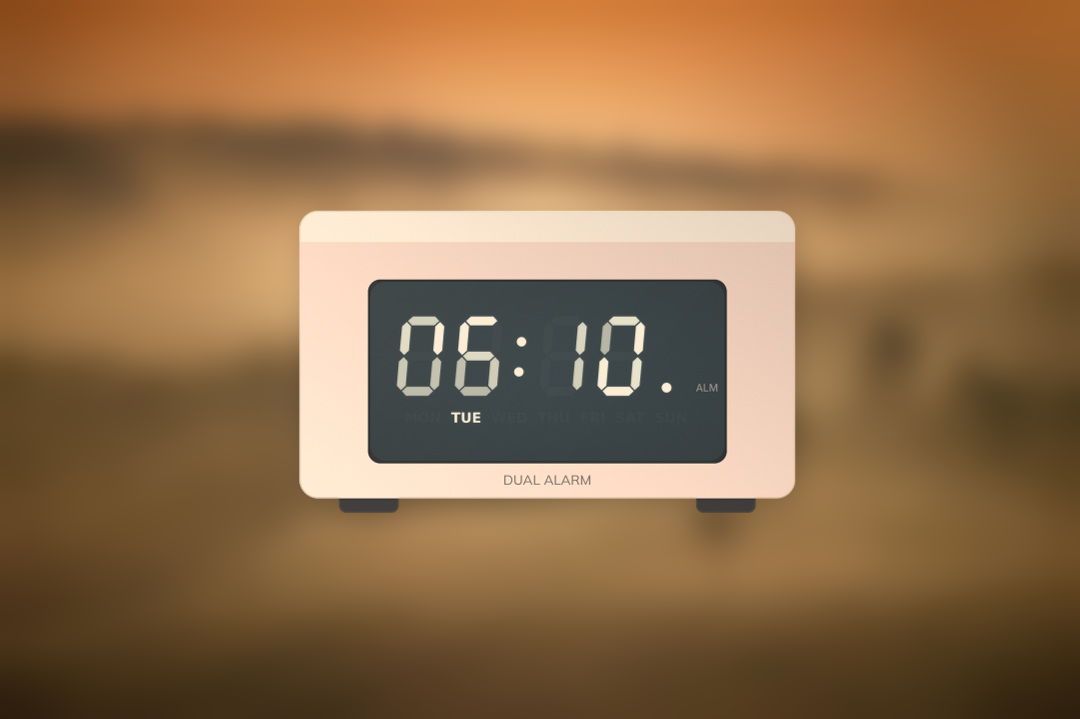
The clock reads 6,10
